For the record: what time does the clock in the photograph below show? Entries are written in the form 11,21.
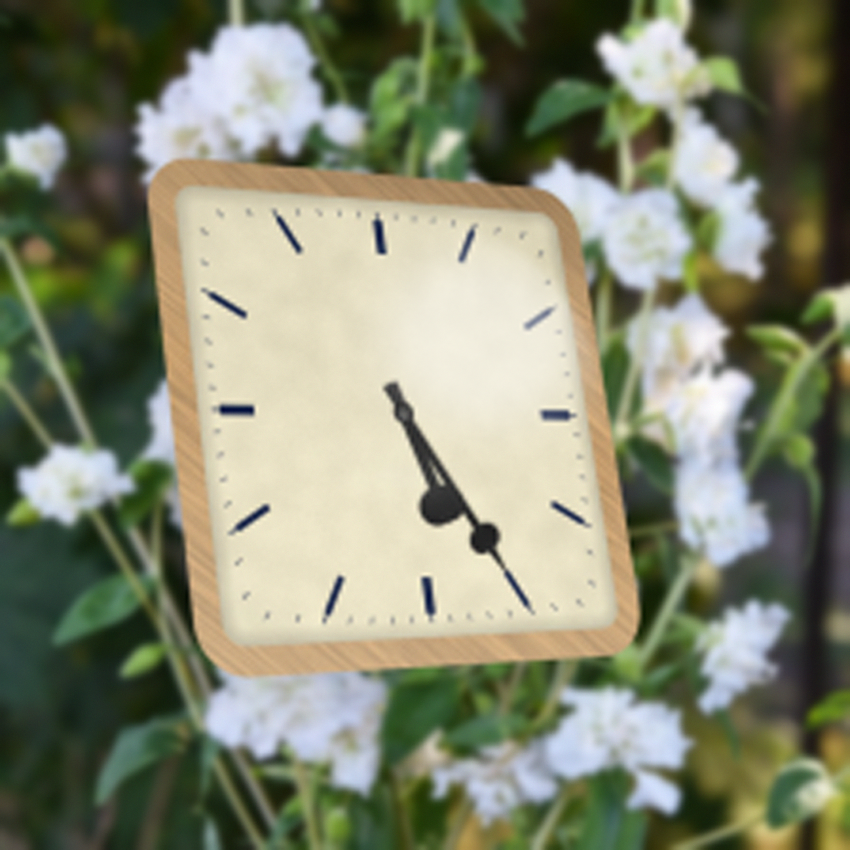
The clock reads 5,25
